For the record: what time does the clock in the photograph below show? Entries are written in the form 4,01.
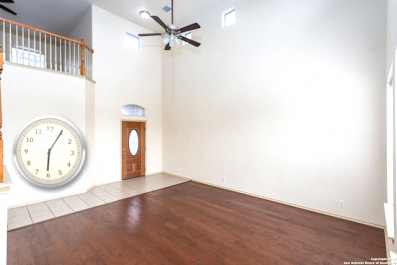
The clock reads 6,05
